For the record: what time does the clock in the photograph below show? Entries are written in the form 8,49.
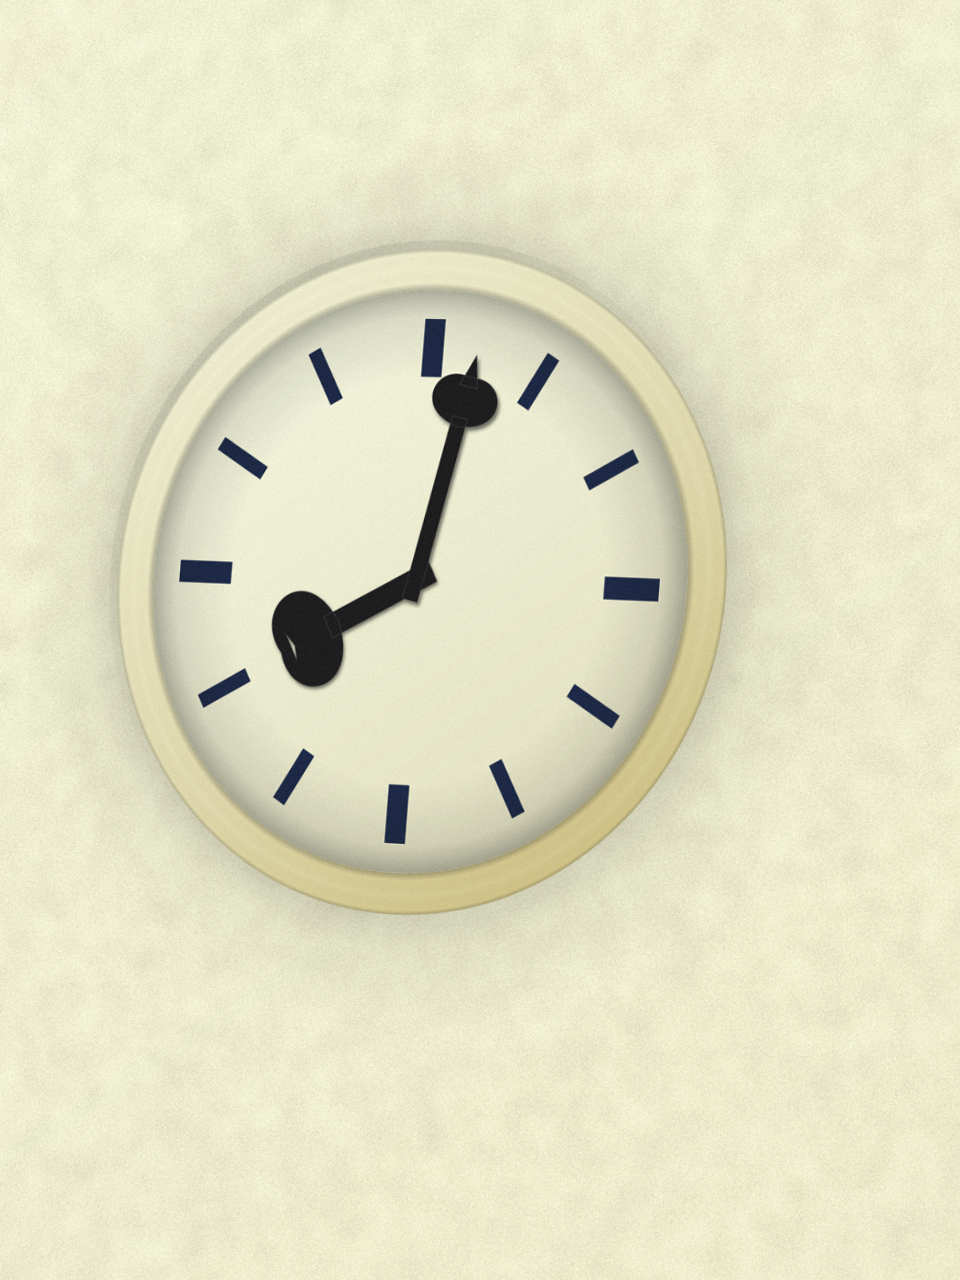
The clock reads 8,02
